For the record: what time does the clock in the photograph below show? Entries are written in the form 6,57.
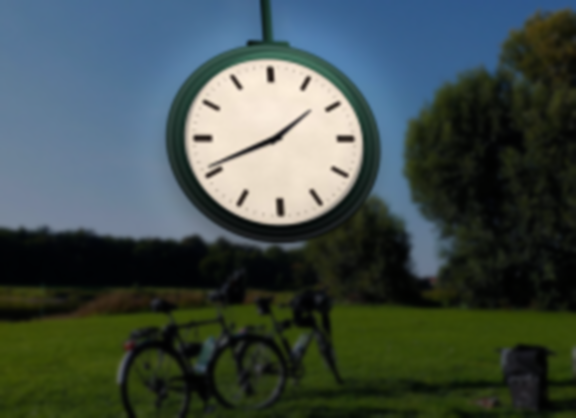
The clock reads 1,41
